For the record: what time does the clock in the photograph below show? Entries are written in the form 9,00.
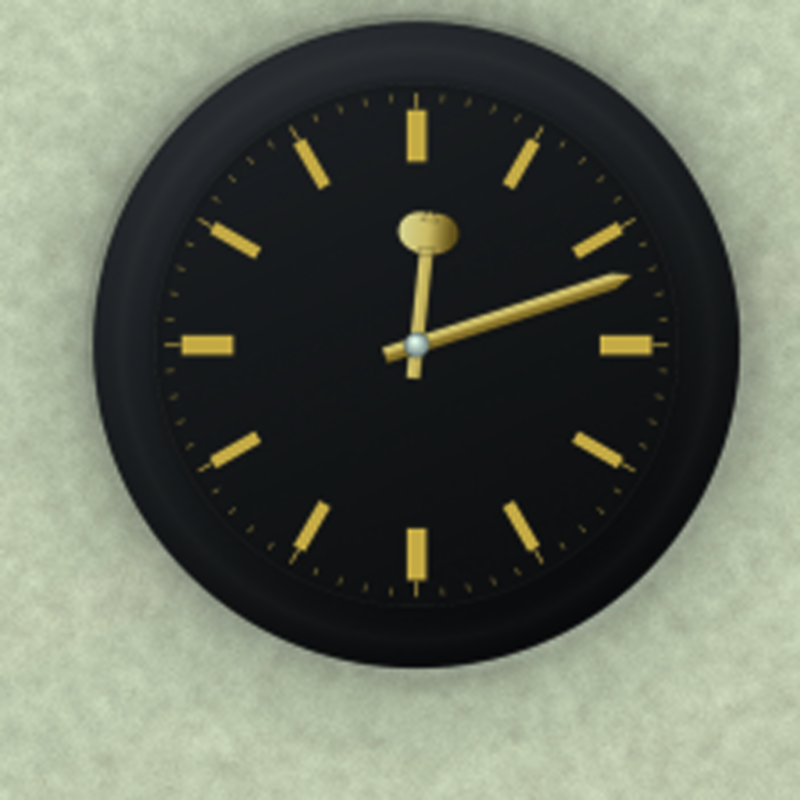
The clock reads 12,12
